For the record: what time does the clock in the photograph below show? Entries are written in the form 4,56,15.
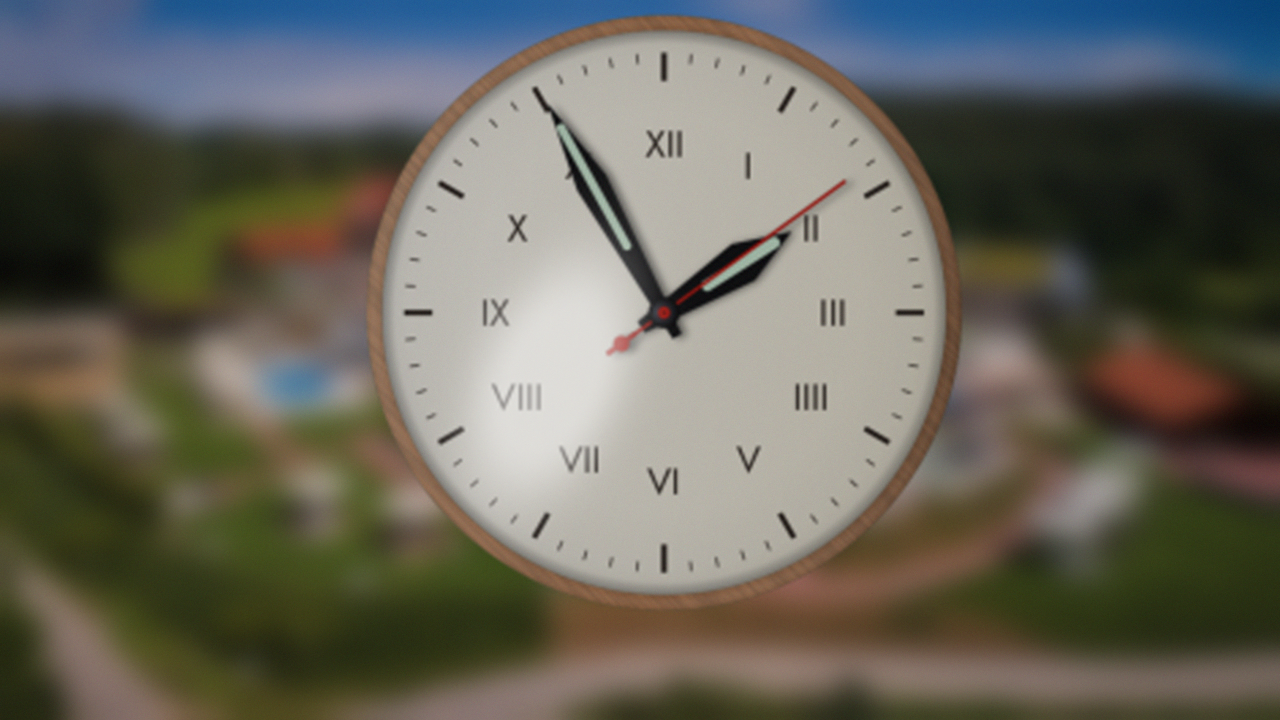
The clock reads 1,55,09
